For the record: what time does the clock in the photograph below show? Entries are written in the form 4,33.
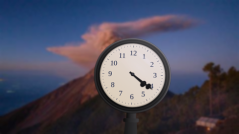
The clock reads 4,21
